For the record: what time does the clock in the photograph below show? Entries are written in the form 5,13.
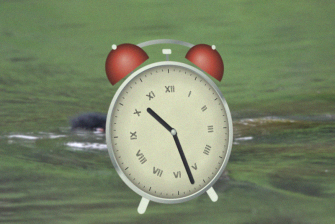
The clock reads 10,27
